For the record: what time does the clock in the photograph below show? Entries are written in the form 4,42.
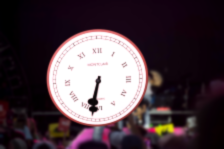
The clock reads 6,32
